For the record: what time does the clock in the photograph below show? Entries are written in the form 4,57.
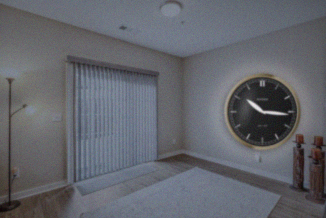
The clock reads 10,16
